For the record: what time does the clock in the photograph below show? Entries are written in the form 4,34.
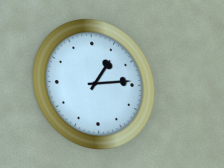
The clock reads 1,14
